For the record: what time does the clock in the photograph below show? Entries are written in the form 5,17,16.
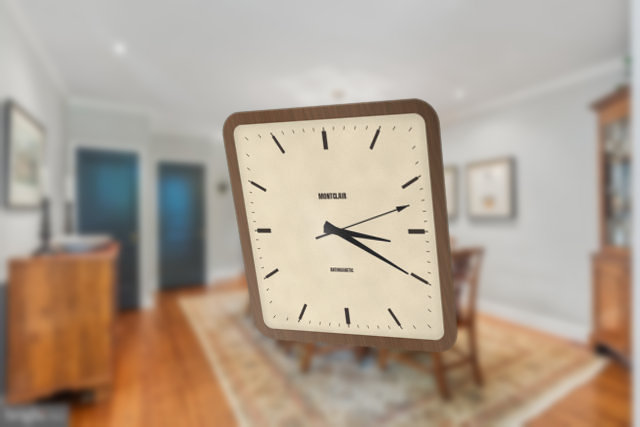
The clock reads 3,20,12
